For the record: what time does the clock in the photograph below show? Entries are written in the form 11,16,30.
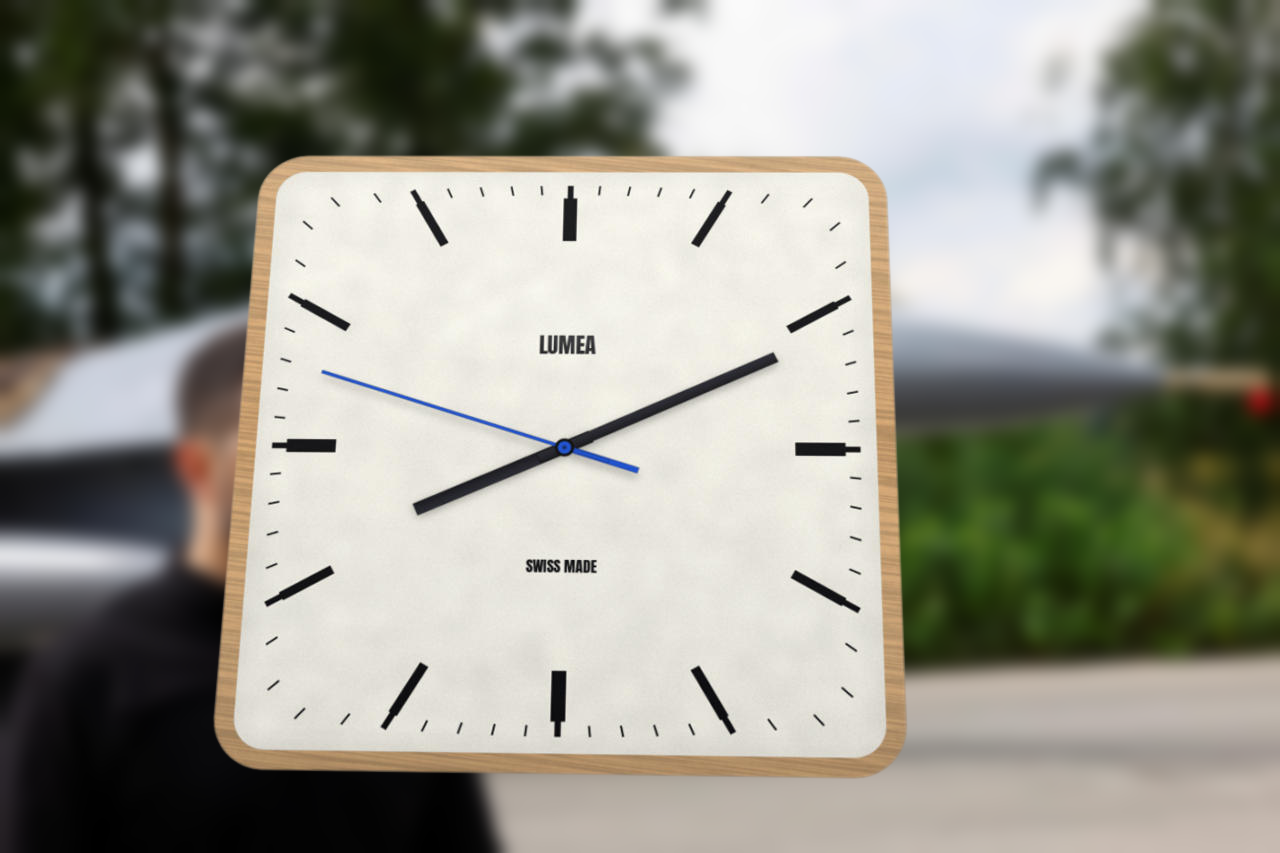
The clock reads 8,10,48
